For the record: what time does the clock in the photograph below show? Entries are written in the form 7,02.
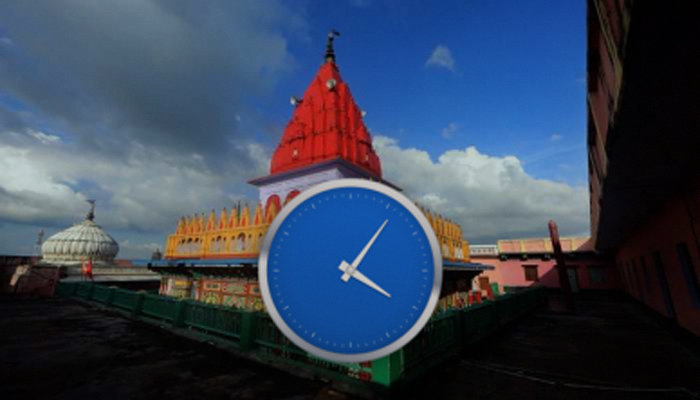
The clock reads 4,06
